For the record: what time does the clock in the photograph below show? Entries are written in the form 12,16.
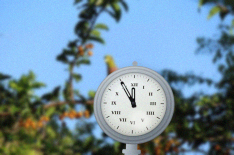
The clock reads 11,55
